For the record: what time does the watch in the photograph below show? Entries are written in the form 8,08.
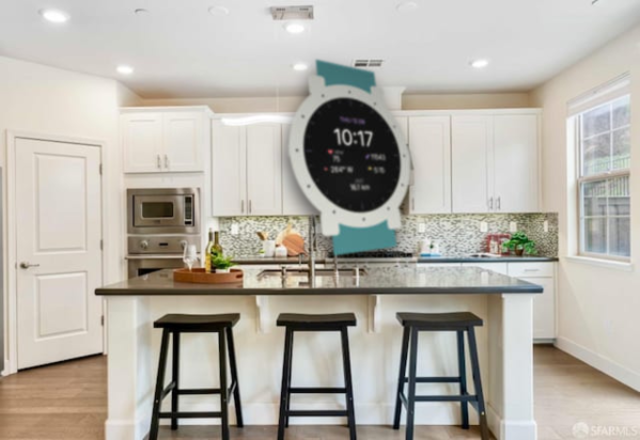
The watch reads 10,17
